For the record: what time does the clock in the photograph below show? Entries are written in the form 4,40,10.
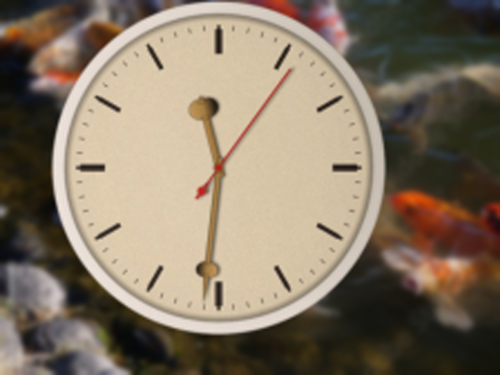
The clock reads 11,31,06
